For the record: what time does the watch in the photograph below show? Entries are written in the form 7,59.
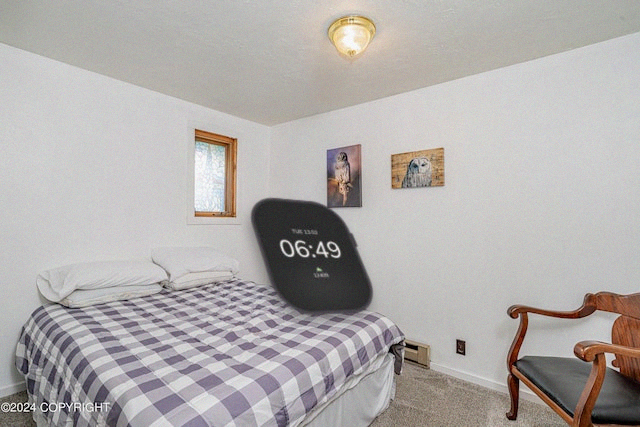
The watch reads 6,49
